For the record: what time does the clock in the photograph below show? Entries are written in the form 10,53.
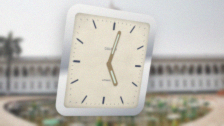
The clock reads 5,02
